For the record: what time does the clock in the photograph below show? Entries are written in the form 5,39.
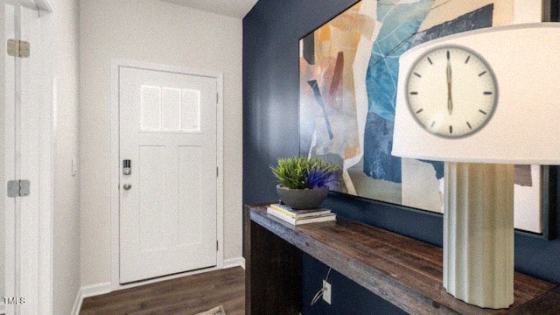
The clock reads 6,00
